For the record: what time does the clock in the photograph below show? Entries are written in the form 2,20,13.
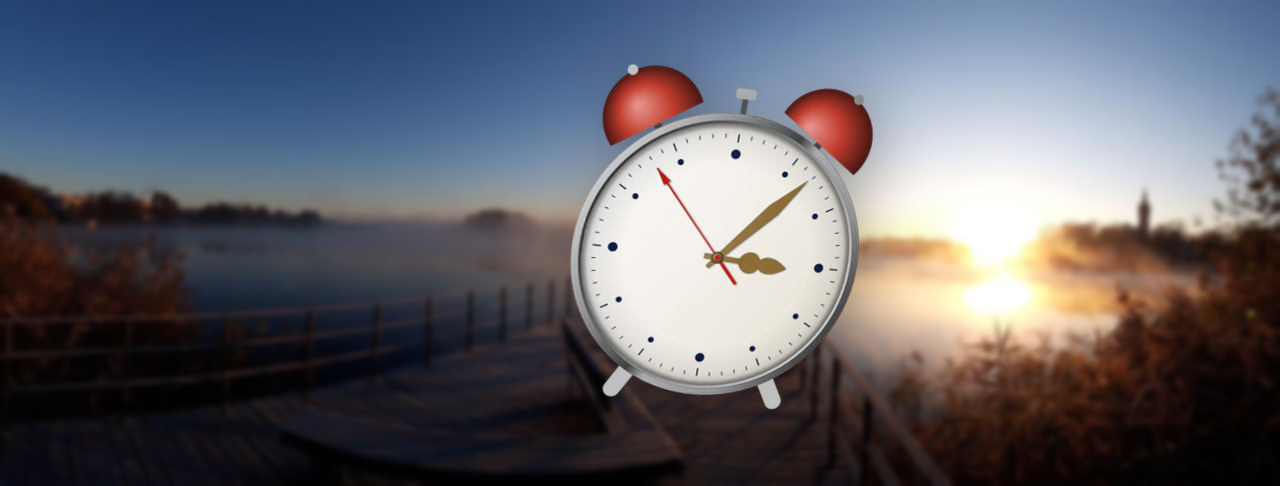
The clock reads 3,06,53
